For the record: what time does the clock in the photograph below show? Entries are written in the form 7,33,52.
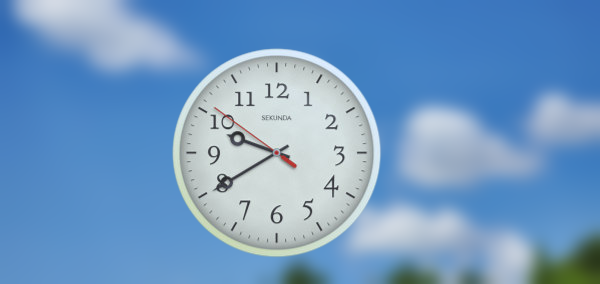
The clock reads 9,39,51
